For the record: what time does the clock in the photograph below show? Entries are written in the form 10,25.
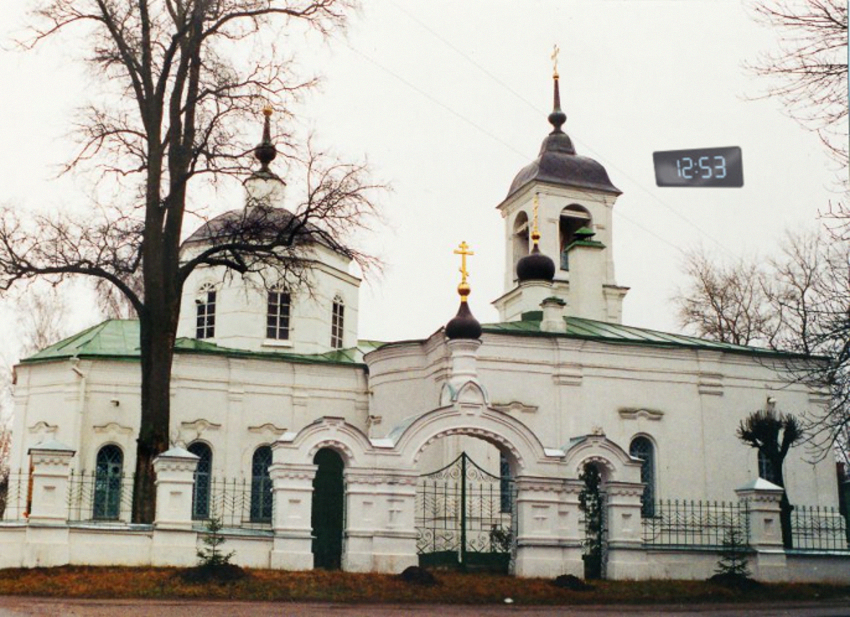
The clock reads 12,53
